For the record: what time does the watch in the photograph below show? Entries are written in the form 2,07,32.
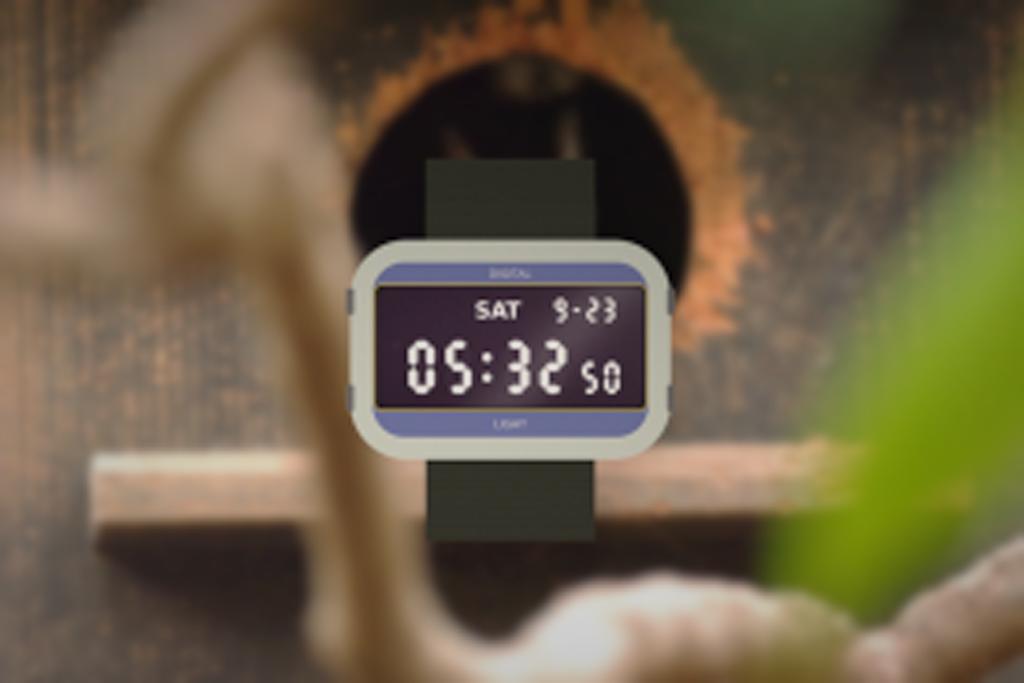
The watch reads 5,32,50
